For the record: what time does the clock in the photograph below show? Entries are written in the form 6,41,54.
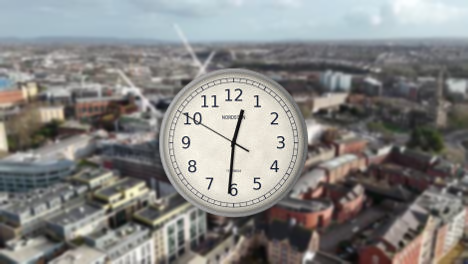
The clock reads 12,30,50
